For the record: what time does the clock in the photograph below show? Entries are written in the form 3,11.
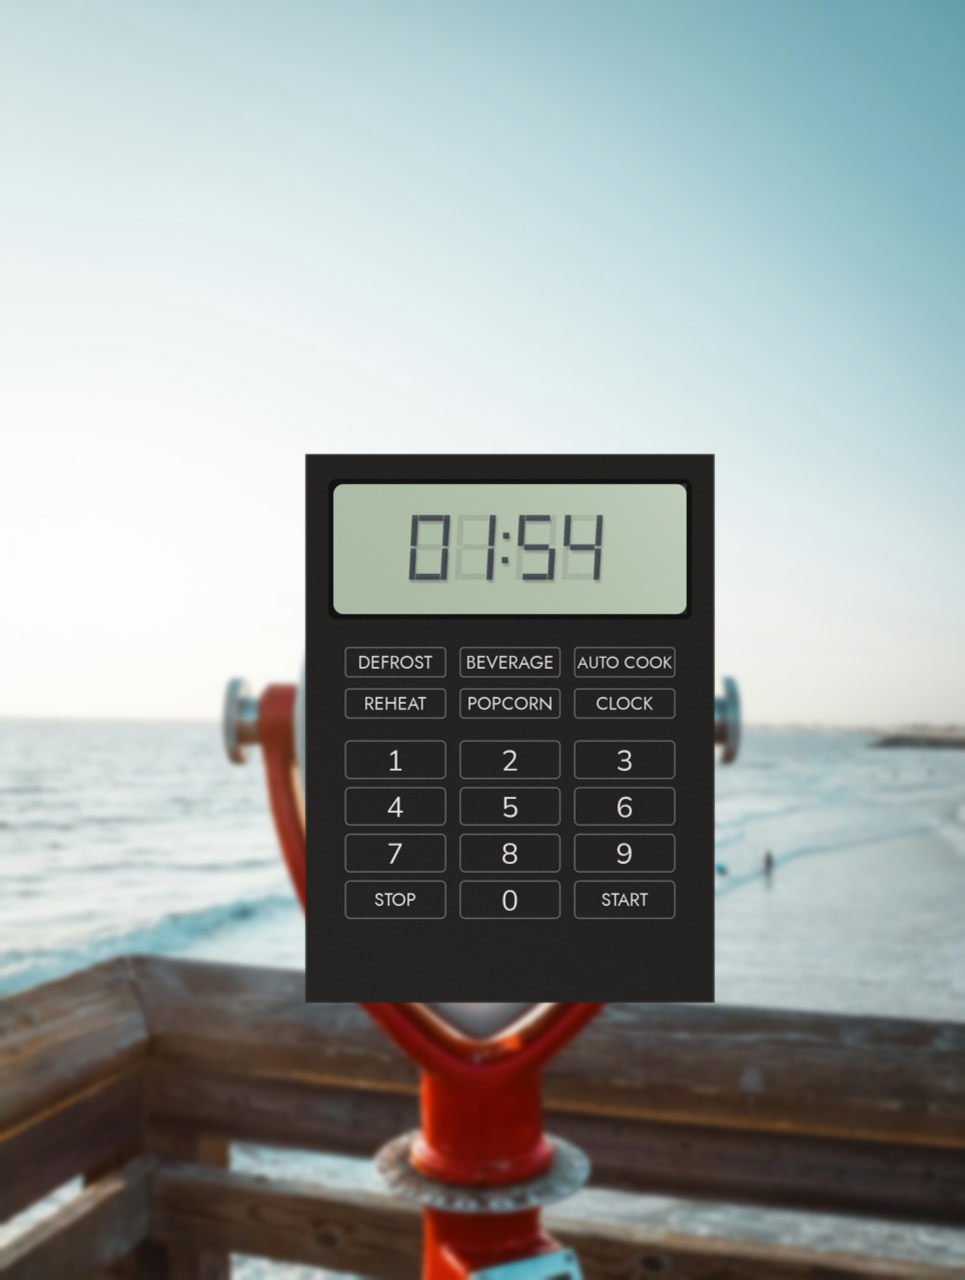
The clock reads 1,54
